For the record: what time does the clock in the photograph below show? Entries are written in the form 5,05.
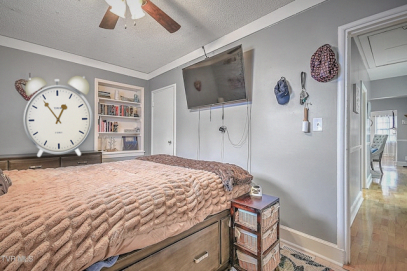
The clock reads 12,54
